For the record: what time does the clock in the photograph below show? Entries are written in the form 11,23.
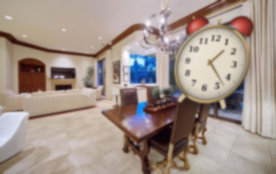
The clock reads 1,23
